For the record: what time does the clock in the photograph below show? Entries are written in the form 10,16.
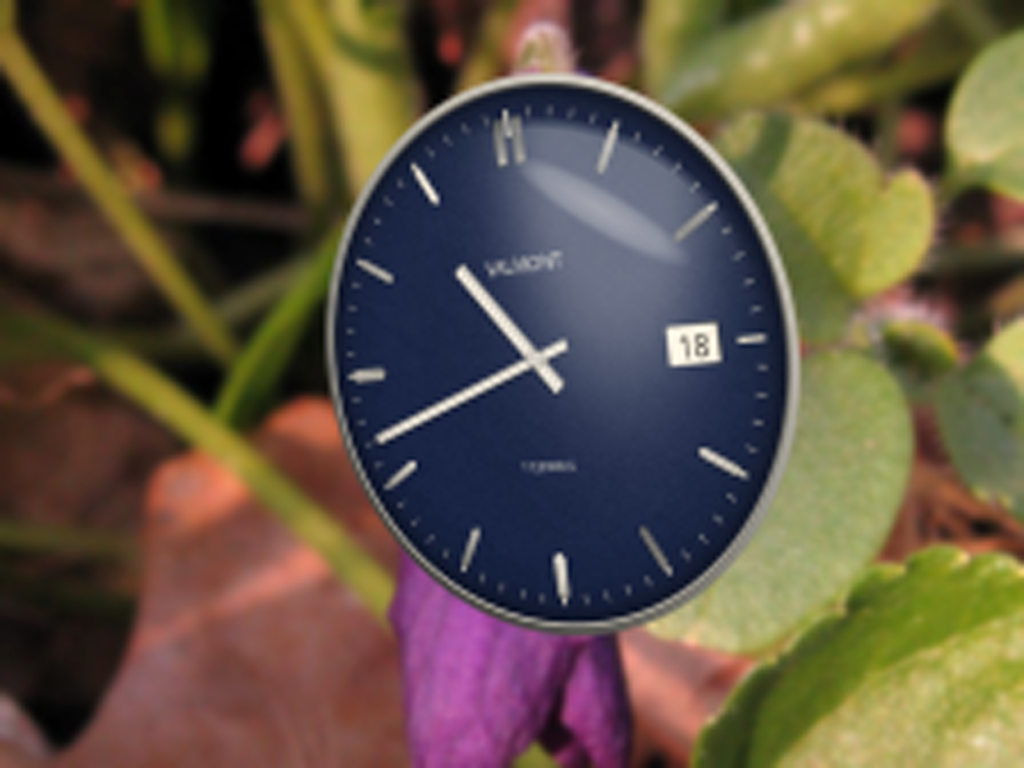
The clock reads 10,42
